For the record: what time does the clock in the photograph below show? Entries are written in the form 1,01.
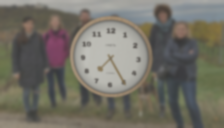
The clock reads 7,25
